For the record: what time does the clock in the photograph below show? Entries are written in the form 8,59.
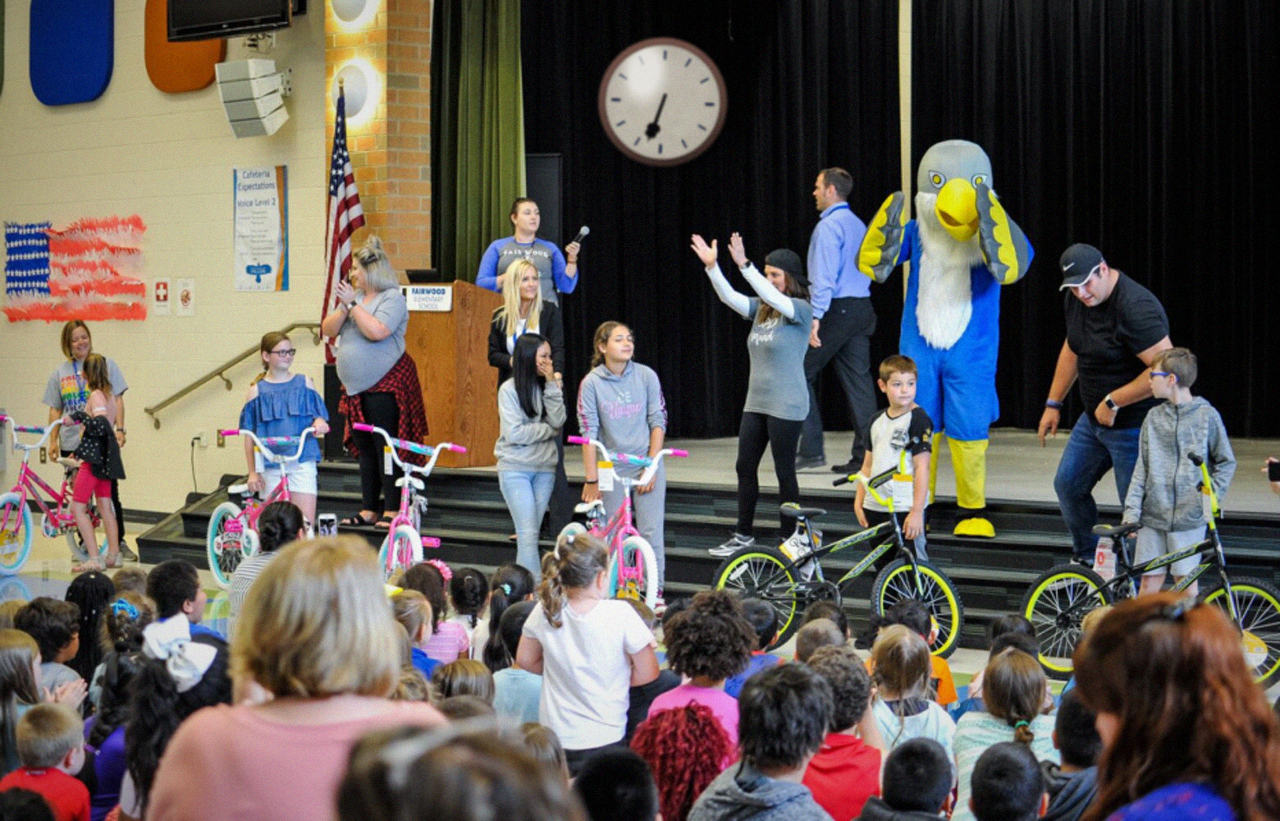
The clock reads 6,33
